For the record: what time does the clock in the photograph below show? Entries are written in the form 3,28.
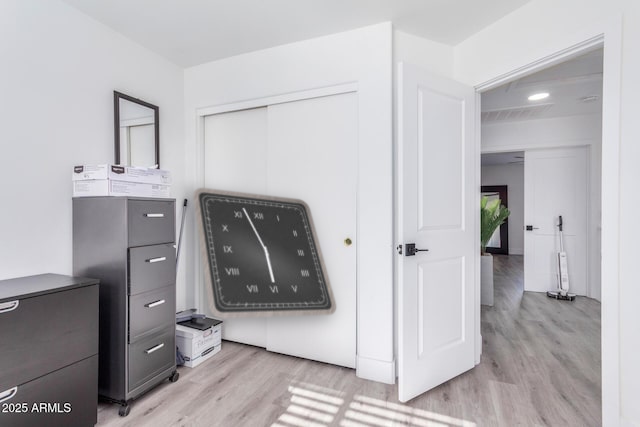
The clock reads 5,57
